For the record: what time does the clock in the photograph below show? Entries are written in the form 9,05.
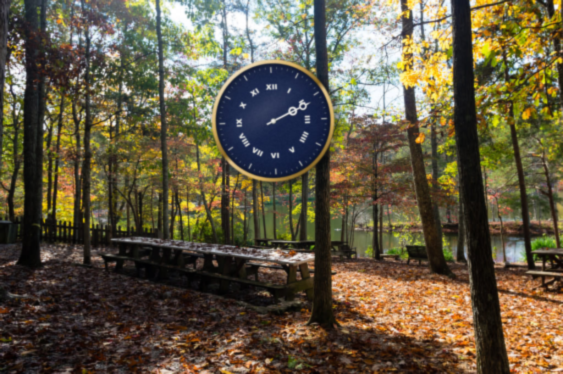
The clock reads 2,11
